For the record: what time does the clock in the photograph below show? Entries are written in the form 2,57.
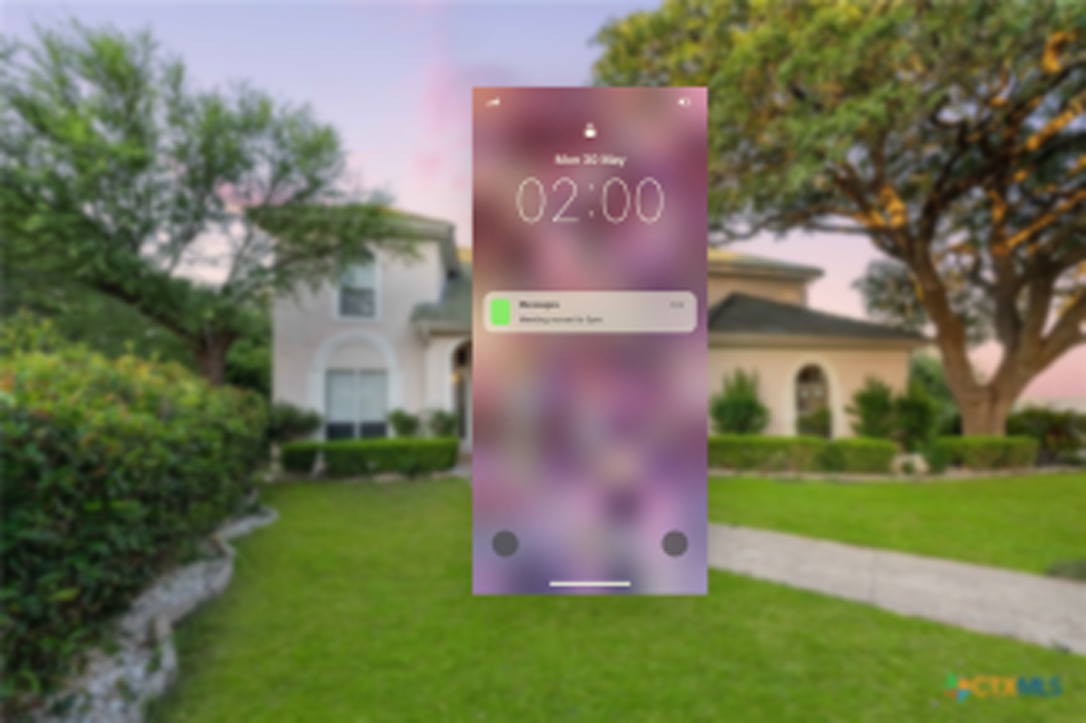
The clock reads 2,00
